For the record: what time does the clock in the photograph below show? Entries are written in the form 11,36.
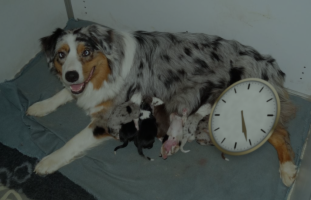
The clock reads 5,26
